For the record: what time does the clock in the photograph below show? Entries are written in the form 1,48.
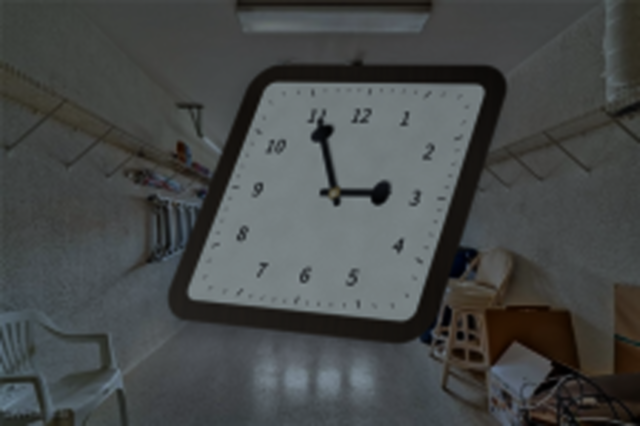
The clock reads 2,55
